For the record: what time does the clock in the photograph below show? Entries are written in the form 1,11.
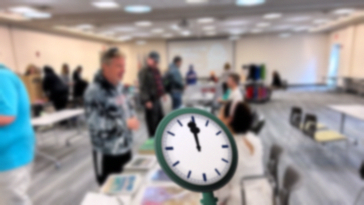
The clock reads 11,59
